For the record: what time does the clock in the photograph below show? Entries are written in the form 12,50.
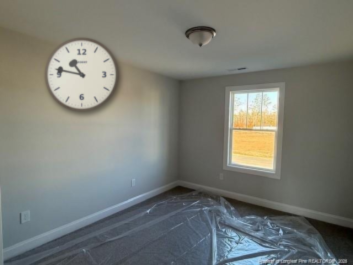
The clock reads 10,47
